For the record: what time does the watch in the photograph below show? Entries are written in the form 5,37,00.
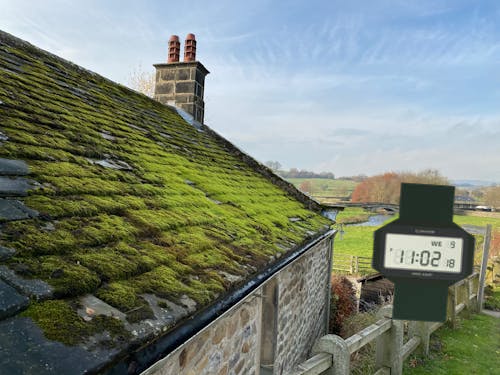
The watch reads 11,02,18
